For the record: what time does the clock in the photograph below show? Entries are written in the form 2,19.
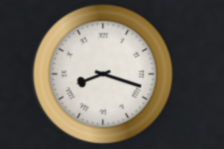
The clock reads 8,18
